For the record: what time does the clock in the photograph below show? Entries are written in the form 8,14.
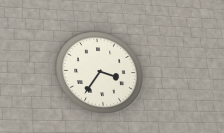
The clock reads 3,36
